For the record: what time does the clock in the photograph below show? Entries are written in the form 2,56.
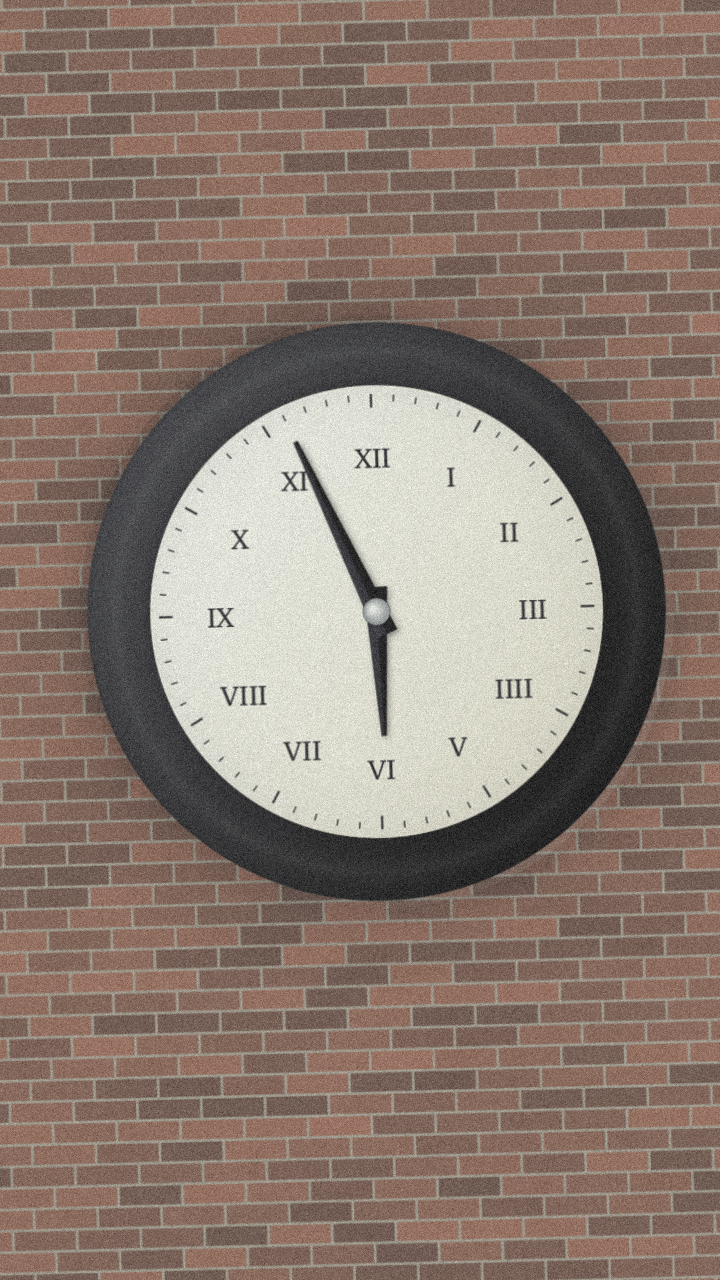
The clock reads 5,56
